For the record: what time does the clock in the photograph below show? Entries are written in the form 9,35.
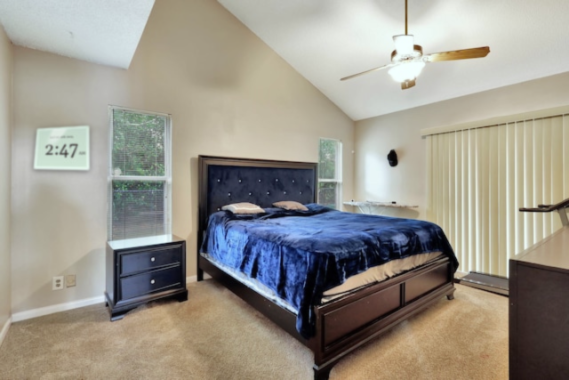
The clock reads 2,47
